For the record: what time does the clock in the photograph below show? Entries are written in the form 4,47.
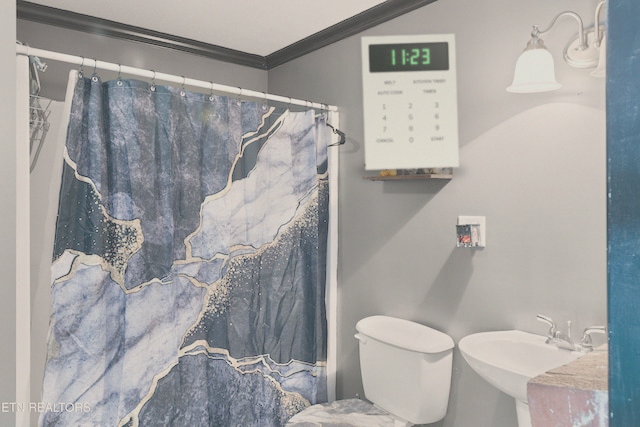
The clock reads 11,23
